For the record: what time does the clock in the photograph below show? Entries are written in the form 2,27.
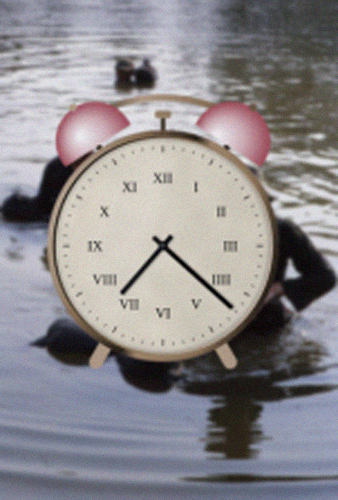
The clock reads 7,22
